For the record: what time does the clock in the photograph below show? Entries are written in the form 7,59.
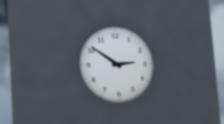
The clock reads 2,51
